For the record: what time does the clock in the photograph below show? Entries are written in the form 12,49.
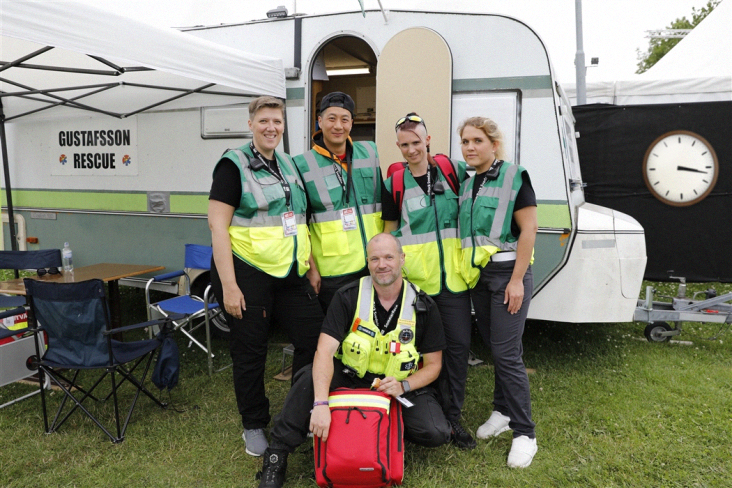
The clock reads 3,17
